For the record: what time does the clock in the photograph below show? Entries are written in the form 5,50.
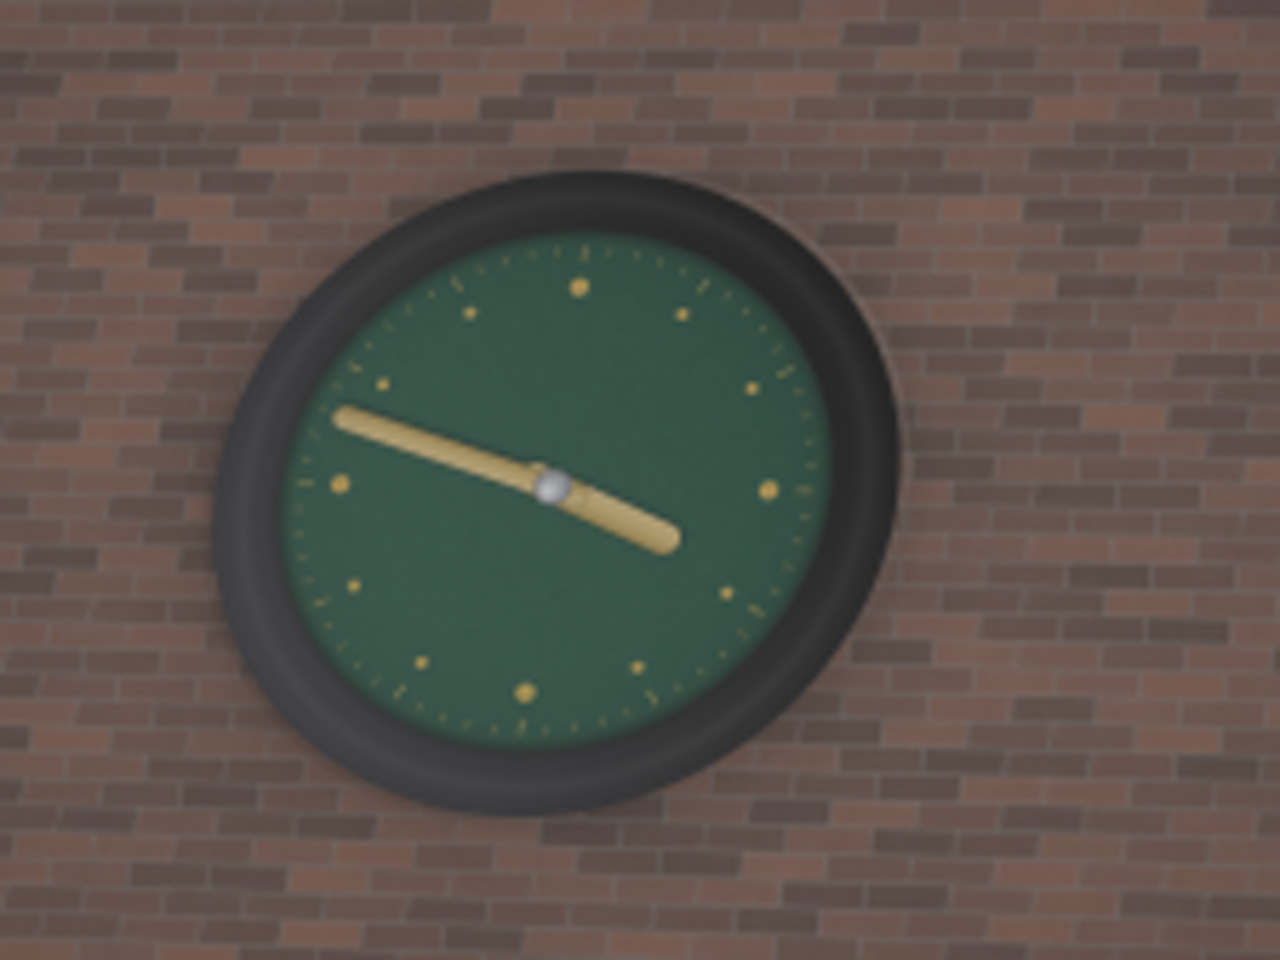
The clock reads 3,48
